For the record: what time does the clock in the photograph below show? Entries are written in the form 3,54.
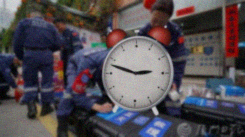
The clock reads 2,48
